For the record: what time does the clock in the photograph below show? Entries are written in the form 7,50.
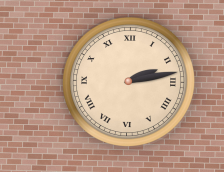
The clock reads 2,13
